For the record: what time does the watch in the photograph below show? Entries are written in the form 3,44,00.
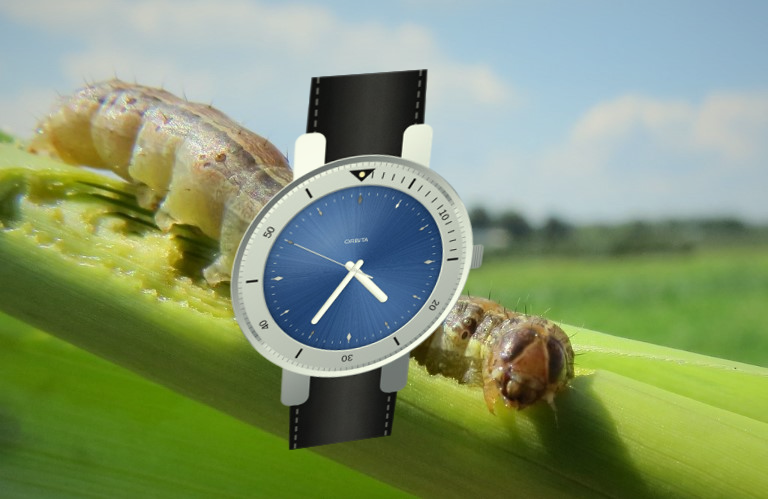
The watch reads 4,35,50
